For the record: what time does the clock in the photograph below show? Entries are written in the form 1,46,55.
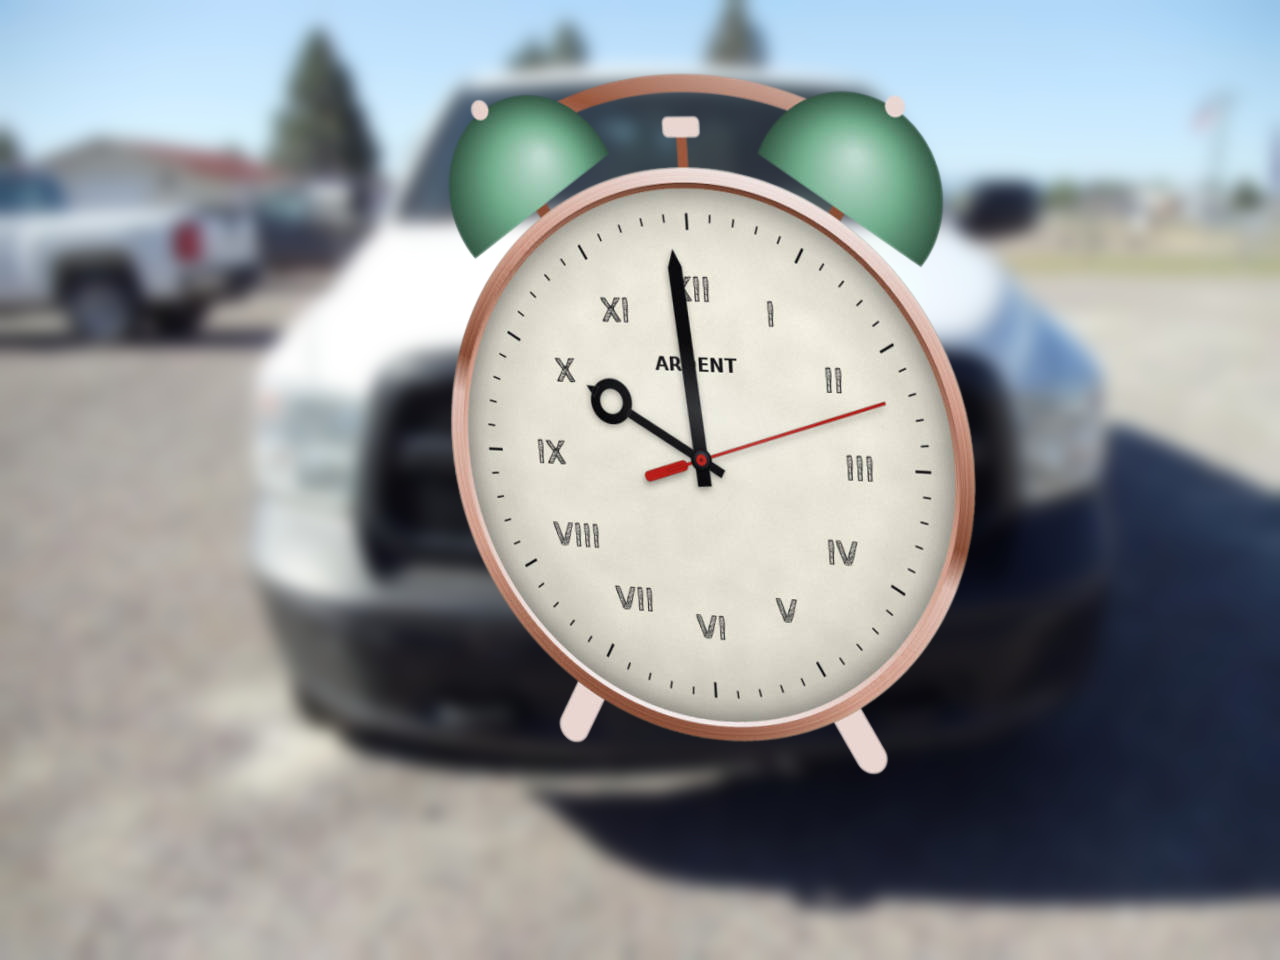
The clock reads 9,59,12
